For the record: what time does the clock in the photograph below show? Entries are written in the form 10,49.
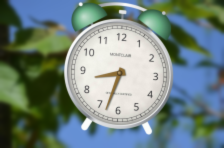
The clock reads 8,33
